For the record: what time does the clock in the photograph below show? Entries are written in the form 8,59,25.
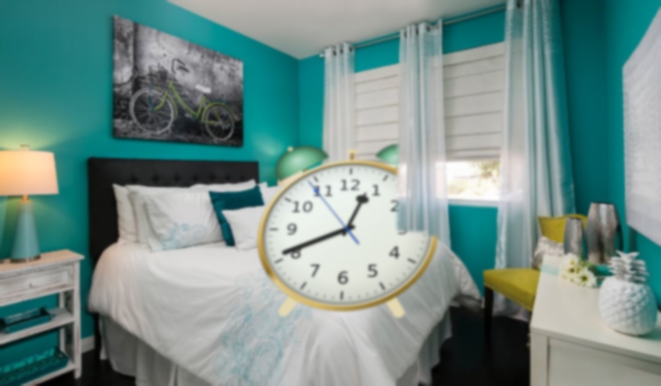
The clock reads 12,40,54
